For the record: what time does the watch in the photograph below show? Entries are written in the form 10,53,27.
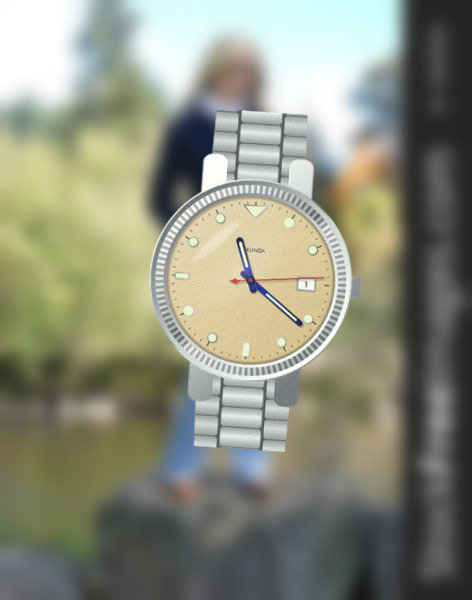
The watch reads 11,21,14
